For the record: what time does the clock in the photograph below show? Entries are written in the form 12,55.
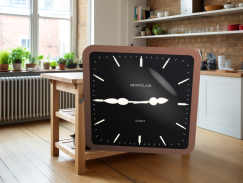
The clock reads 2,45
